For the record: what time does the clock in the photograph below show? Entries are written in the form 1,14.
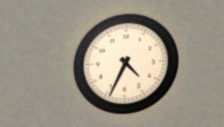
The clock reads 4,34
